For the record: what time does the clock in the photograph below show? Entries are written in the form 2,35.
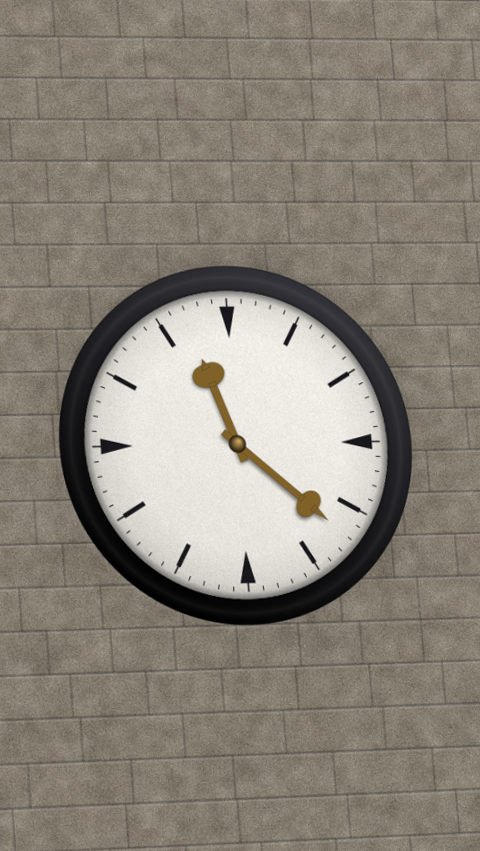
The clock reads 11,22
